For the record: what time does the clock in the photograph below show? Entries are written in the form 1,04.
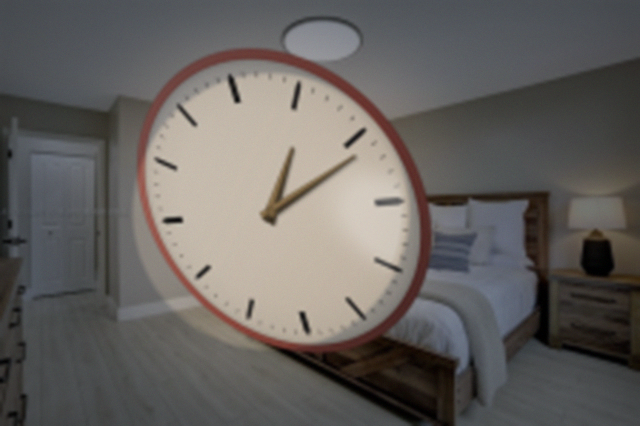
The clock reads 1,11
